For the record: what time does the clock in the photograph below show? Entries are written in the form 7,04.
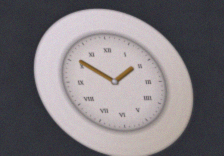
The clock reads 1,51
